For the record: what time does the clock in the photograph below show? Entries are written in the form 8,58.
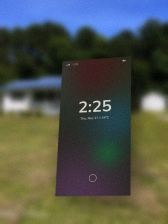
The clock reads 2,25
